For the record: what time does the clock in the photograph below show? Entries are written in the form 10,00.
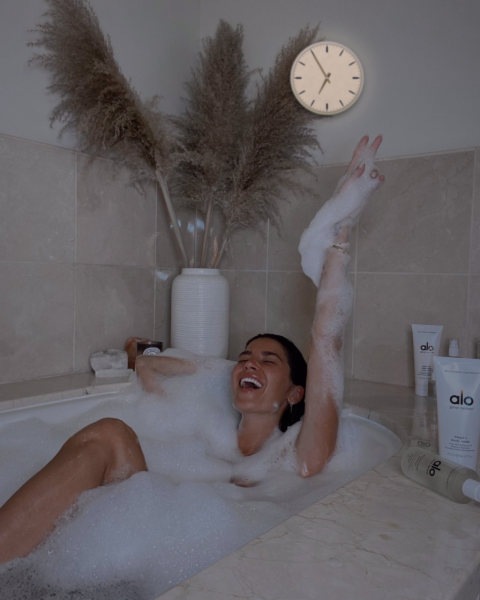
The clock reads 6,55
